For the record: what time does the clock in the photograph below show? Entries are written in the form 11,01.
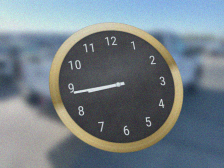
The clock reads 8,44
